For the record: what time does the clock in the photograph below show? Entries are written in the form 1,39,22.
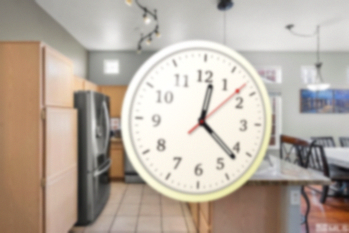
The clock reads 12,22,08
